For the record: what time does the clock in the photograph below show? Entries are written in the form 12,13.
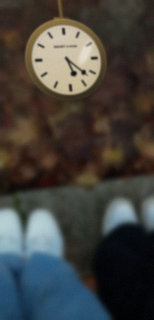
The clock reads 5,22
